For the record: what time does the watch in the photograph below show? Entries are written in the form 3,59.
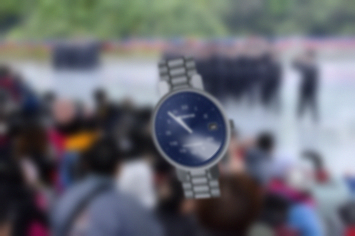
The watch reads 10,53
